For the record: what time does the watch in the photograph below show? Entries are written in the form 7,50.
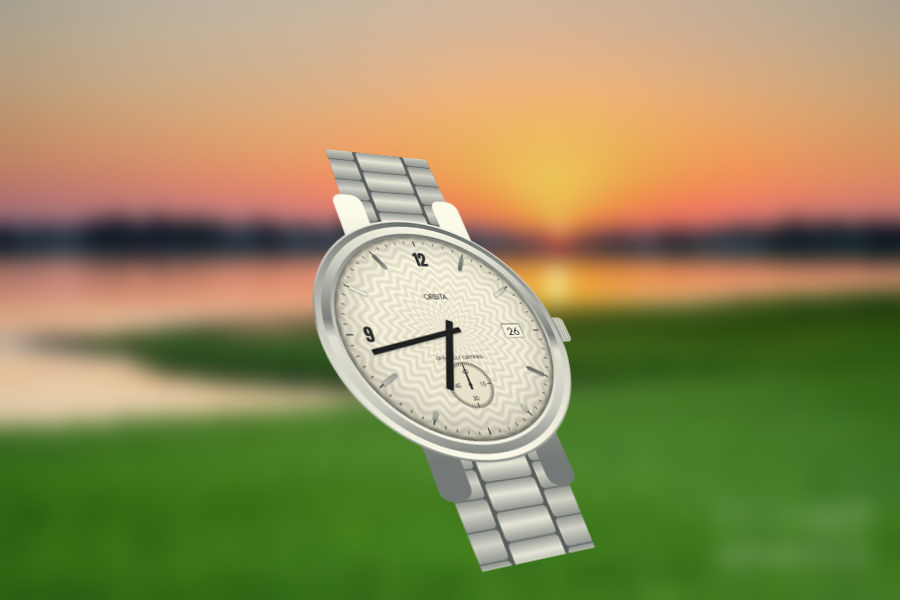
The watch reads 6,43
